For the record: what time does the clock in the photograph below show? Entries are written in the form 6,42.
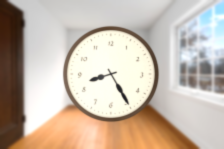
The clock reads 8,25
